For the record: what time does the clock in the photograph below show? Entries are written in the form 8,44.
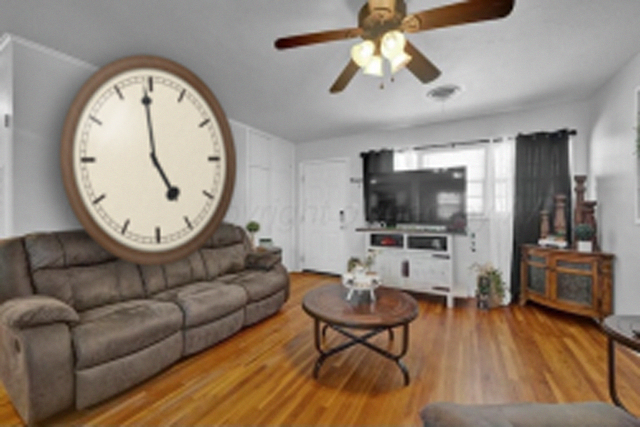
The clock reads 4,59
